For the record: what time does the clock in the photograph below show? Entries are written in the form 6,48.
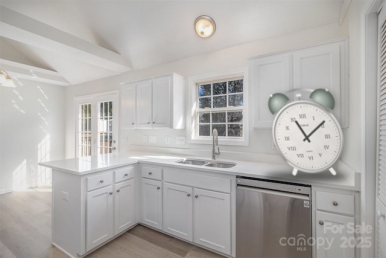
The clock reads 11,09
